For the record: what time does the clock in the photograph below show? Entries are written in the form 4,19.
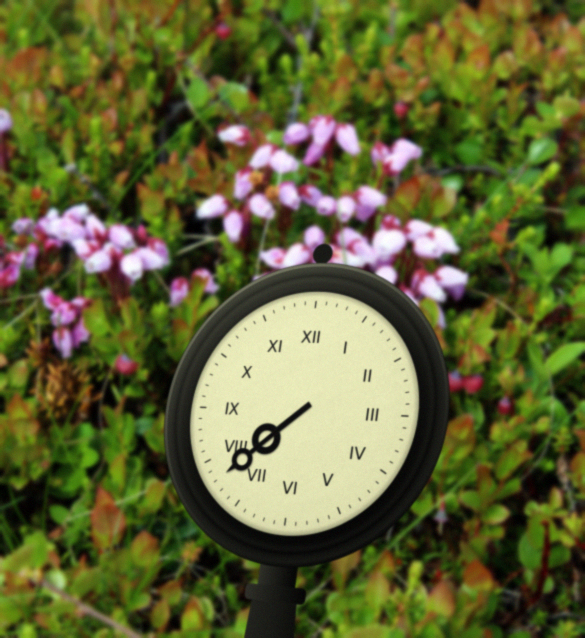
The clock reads 7,38
